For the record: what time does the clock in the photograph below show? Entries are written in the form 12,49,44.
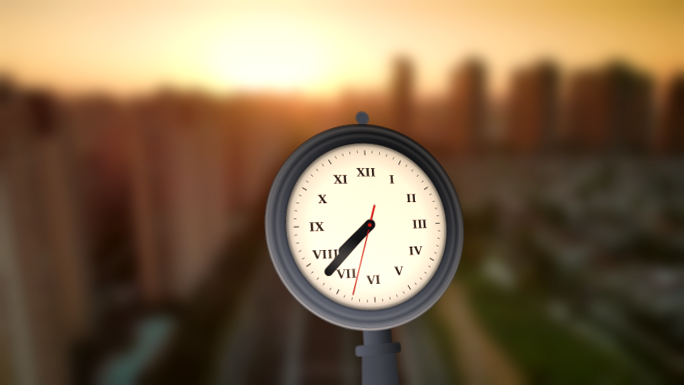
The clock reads 7,37,33
